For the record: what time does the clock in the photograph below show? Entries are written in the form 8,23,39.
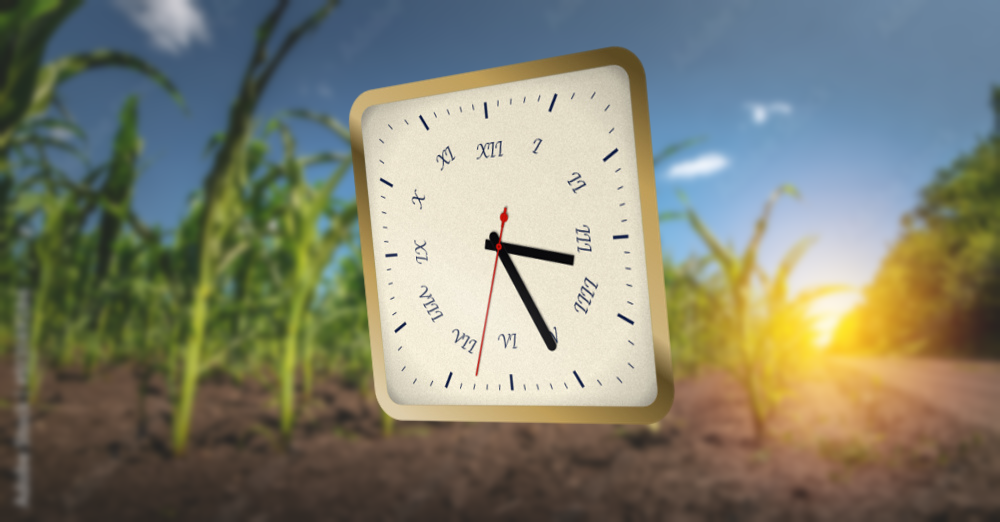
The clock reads 3,25,33
